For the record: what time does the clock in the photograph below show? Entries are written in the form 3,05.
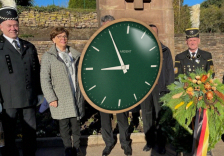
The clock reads 8,55
